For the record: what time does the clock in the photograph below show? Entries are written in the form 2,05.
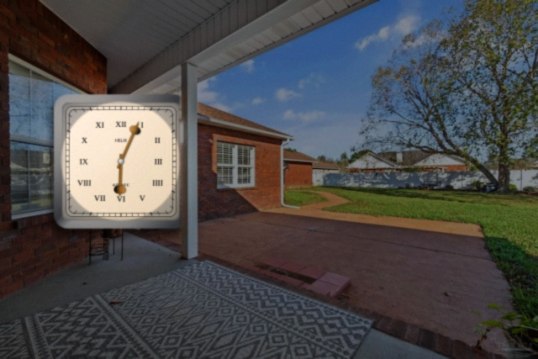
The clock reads 6,04
